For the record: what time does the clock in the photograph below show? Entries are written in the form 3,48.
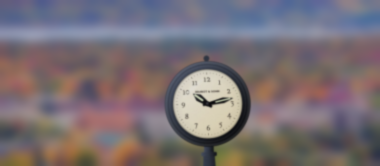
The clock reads 10,13
